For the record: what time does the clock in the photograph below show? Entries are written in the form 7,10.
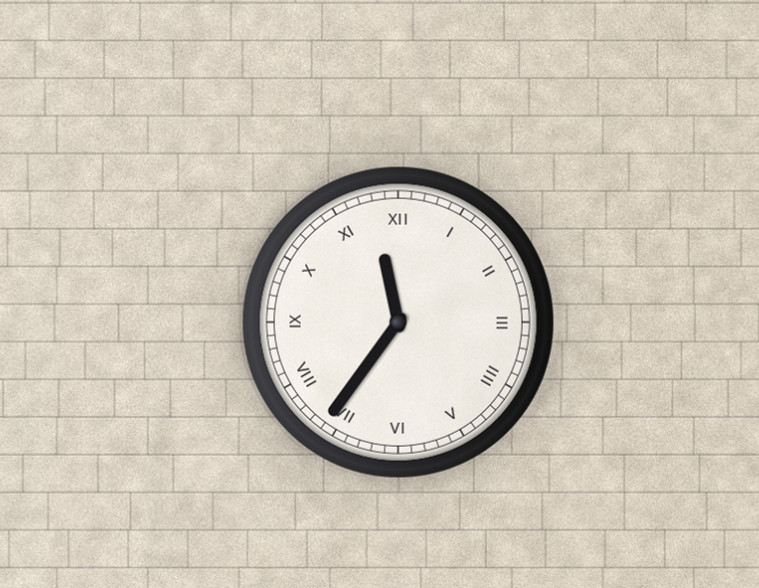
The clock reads 11,36
